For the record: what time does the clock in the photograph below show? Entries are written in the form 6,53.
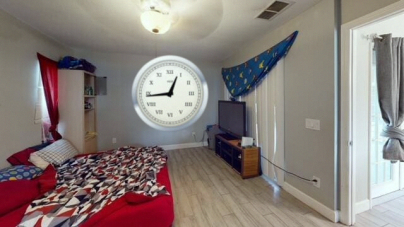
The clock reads 12,44
